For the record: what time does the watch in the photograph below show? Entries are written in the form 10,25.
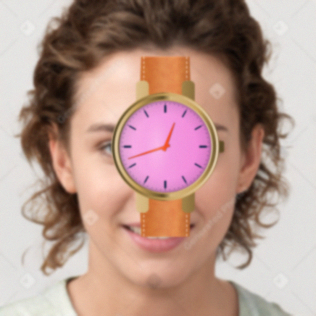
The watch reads 12,42
